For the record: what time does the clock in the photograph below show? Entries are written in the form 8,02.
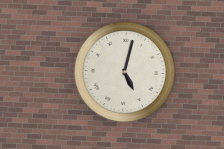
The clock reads 5,02
